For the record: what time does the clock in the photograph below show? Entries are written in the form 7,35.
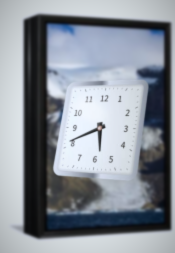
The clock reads 5,41
